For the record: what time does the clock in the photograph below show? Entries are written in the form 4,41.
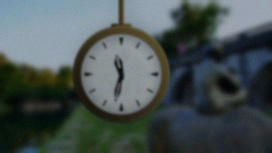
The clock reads 11,32
